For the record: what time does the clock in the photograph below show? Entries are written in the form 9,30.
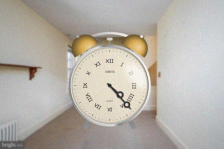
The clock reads 4,23
